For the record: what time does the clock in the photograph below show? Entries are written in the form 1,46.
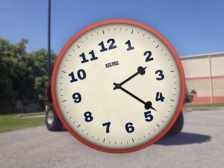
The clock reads 2,23
